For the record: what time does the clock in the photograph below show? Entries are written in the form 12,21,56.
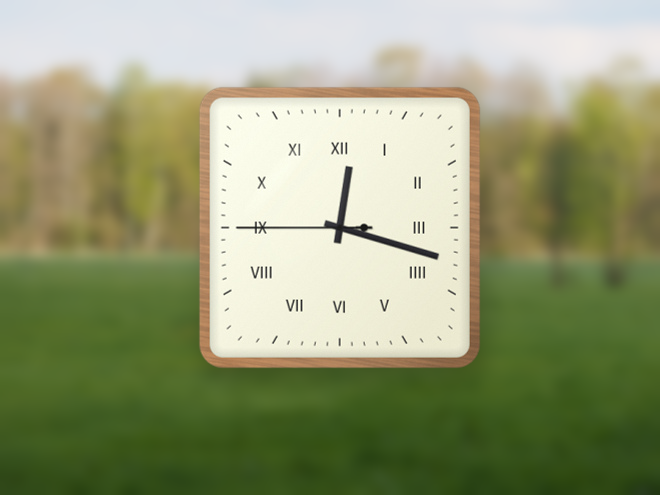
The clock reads 12,17,45
